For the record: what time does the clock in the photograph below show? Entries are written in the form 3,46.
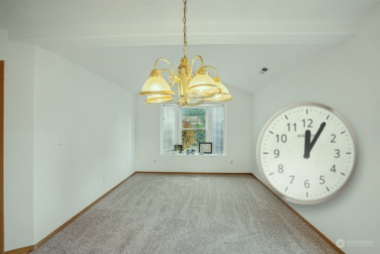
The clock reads 12,05
